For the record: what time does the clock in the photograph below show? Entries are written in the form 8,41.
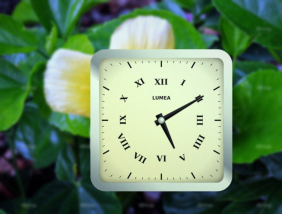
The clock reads 5,10
